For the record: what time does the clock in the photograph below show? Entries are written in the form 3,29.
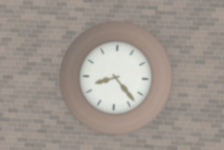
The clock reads 8,23
